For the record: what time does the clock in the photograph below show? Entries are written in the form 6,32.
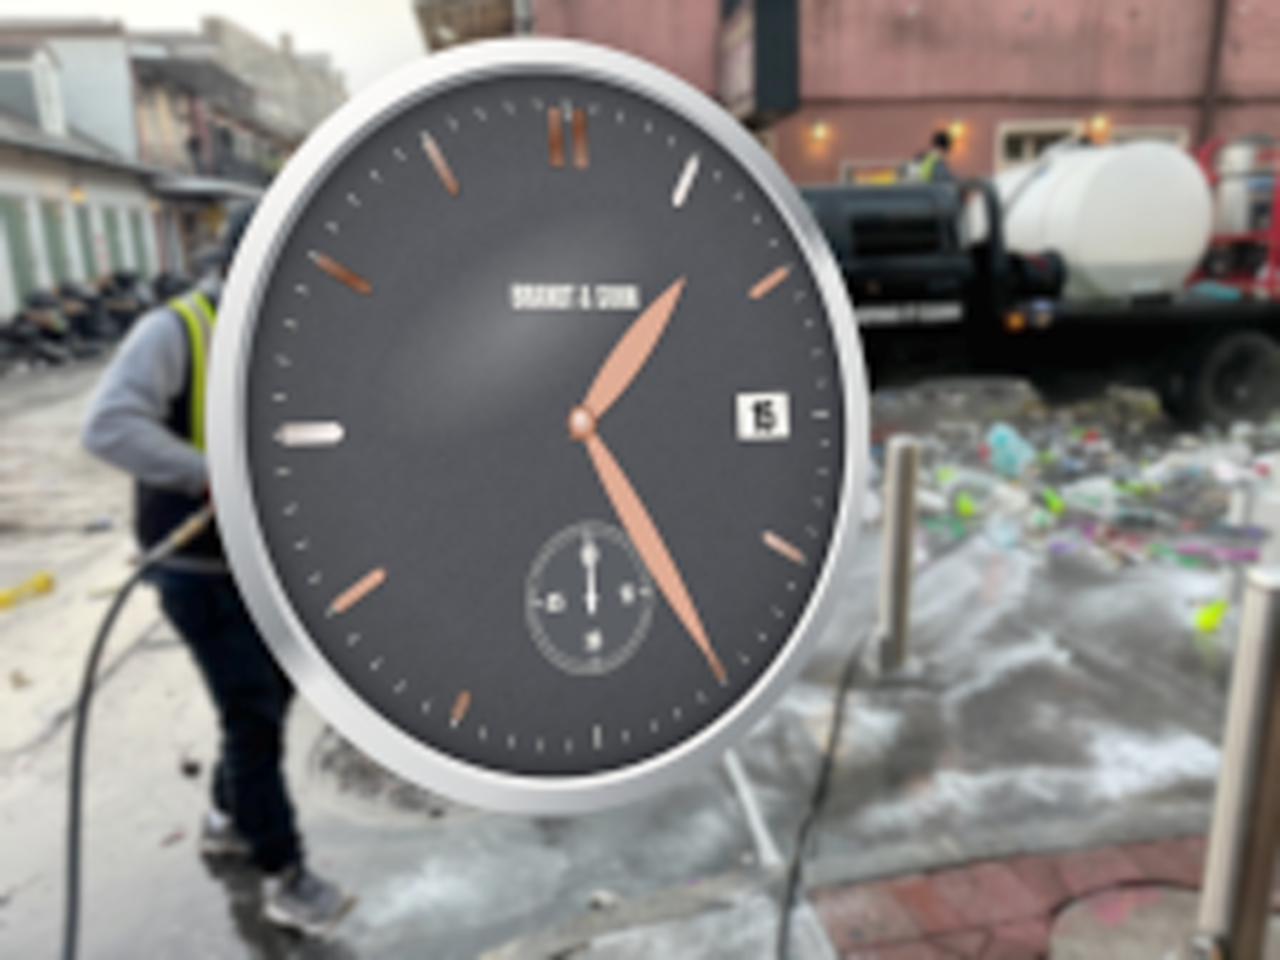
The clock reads 1,25
